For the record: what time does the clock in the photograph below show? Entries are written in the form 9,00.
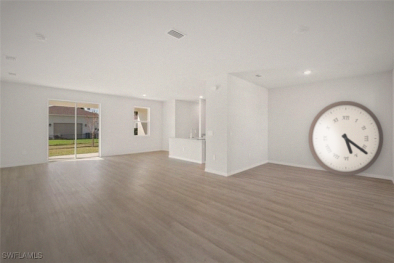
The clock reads 5,21
